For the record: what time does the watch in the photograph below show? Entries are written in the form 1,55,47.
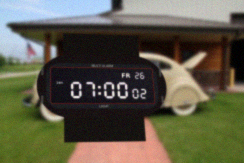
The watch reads 7,00,02
